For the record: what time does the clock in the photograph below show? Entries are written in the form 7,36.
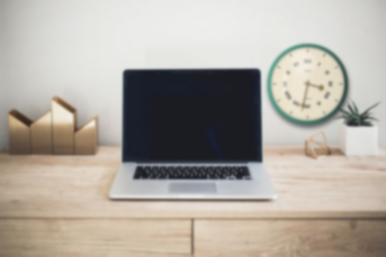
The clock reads 3,32
